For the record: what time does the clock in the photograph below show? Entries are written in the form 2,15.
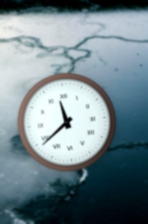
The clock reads 11,39
